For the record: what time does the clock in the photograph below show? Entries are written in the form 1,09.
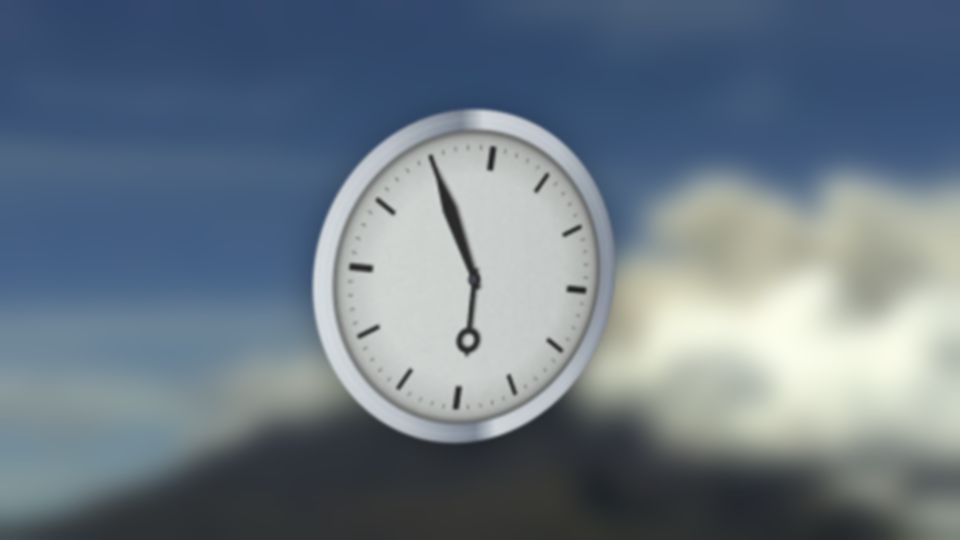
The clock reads 5,55
